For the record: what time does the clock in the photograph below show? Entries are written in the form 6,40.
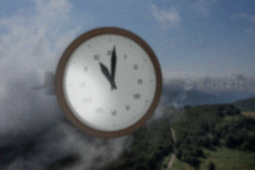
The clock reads 11,01
